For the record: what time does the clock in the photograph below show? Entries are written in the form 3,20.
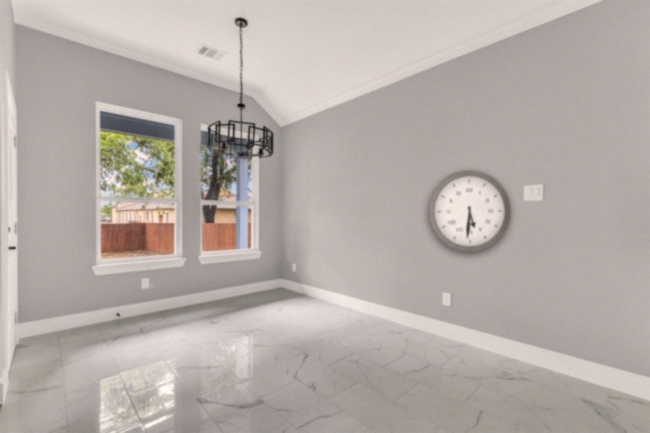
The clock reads 5,31
